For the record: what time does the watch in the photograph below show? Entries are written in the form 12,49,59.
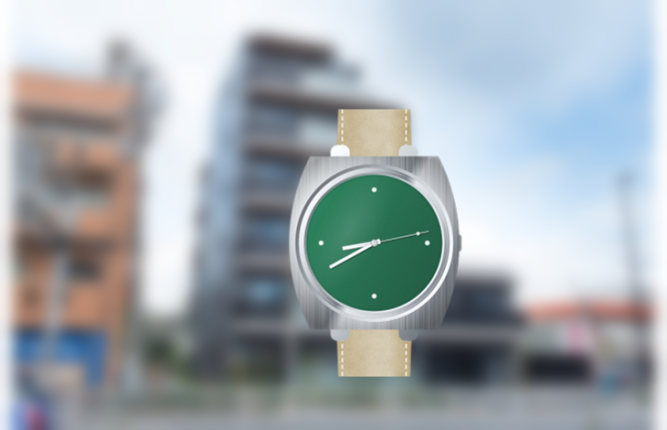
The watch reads 8,40,13
